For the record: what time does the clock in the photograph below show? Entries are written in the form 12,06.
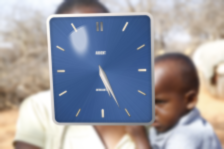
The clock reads 5,26
